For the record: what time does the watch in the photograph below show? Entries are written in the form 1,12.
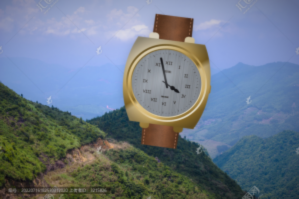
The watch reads 3,57
